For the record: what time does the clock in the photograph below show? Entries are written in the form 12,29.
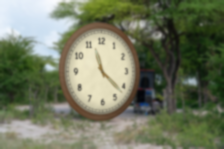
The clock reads 11,22
